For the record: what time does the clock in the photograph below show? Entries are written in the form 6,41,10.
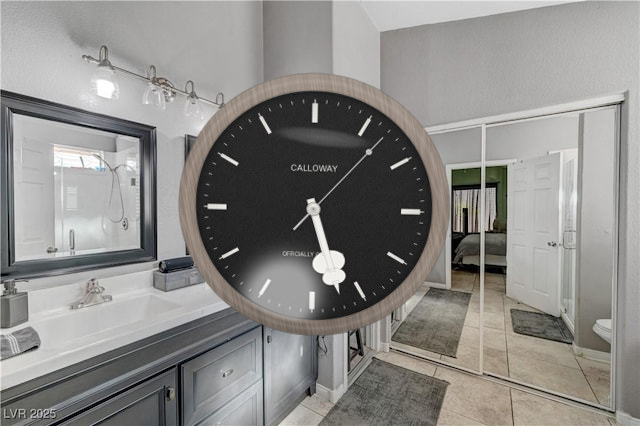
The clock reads 5,27,07
